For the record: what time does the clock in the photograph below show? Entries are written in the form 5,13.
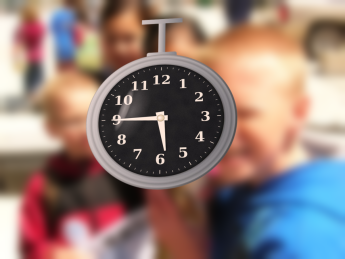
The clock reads 5,45
